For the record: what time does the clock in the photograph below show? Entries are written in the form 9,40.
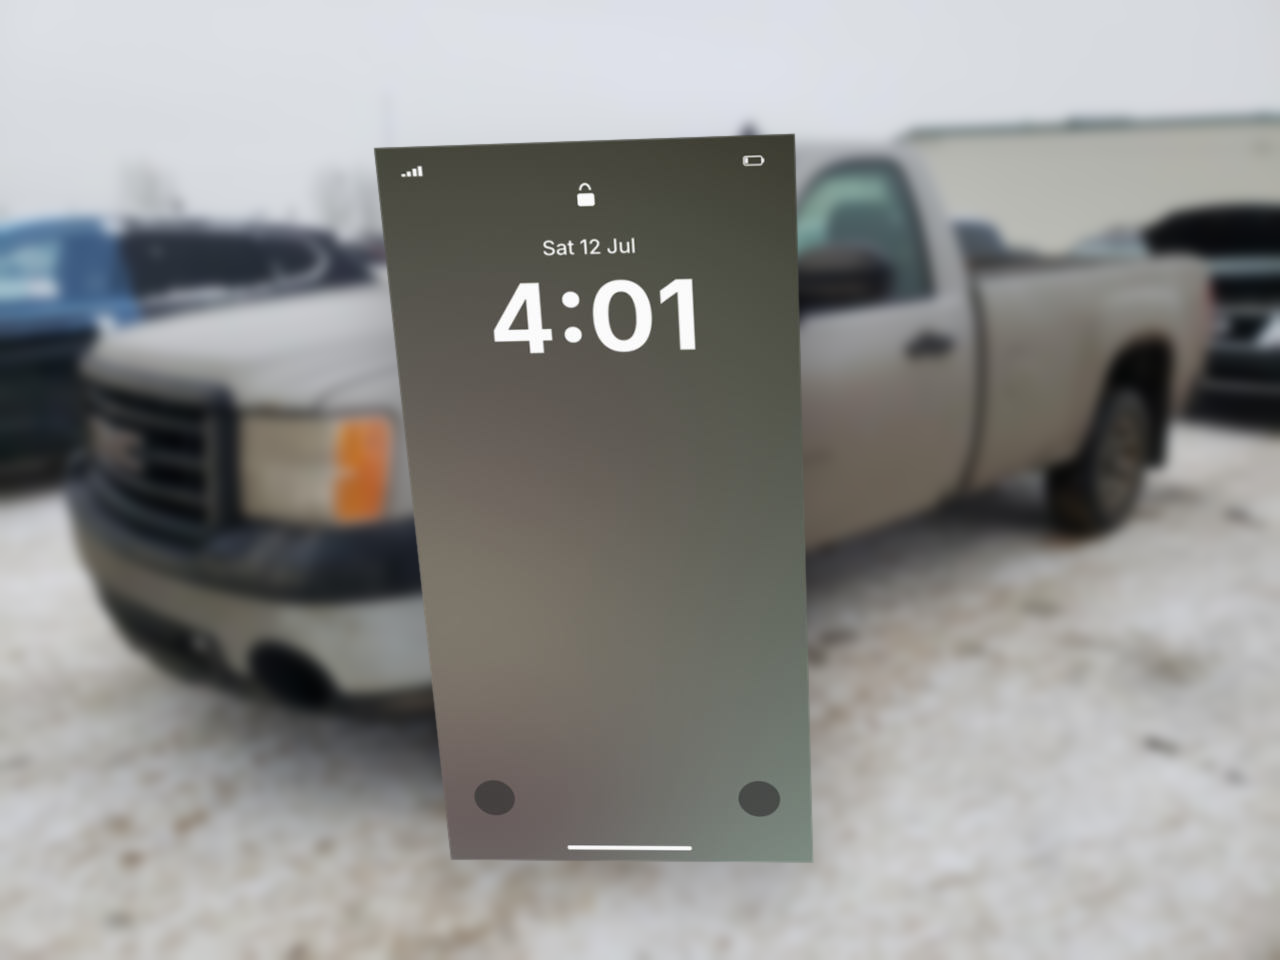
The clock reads 4,01
